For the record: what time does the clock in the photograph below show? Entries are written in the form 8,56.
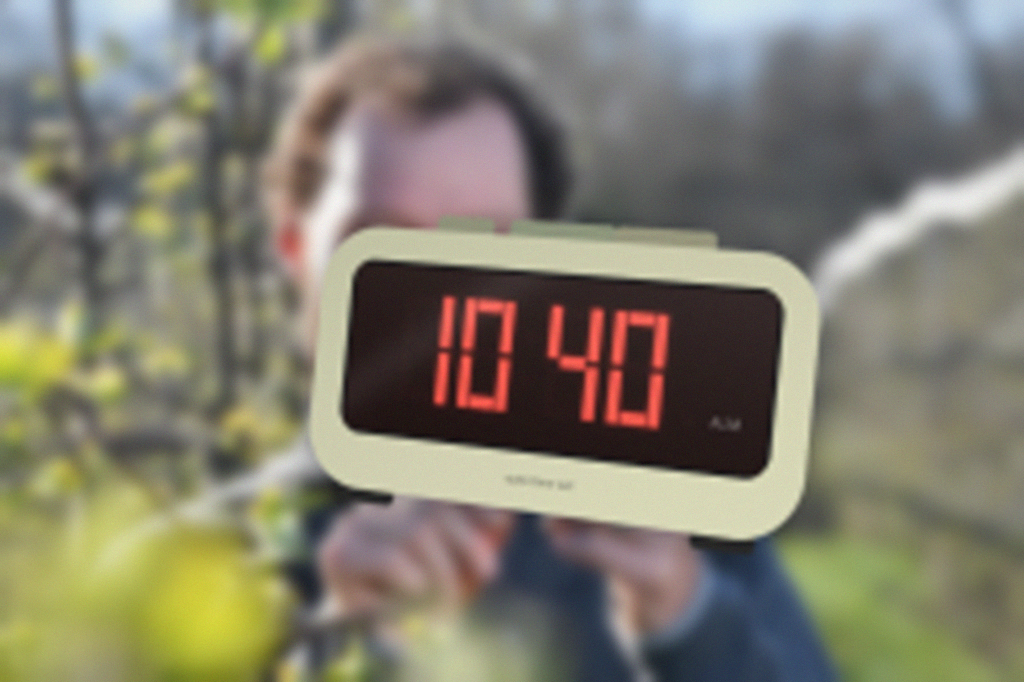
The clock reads 10,40
